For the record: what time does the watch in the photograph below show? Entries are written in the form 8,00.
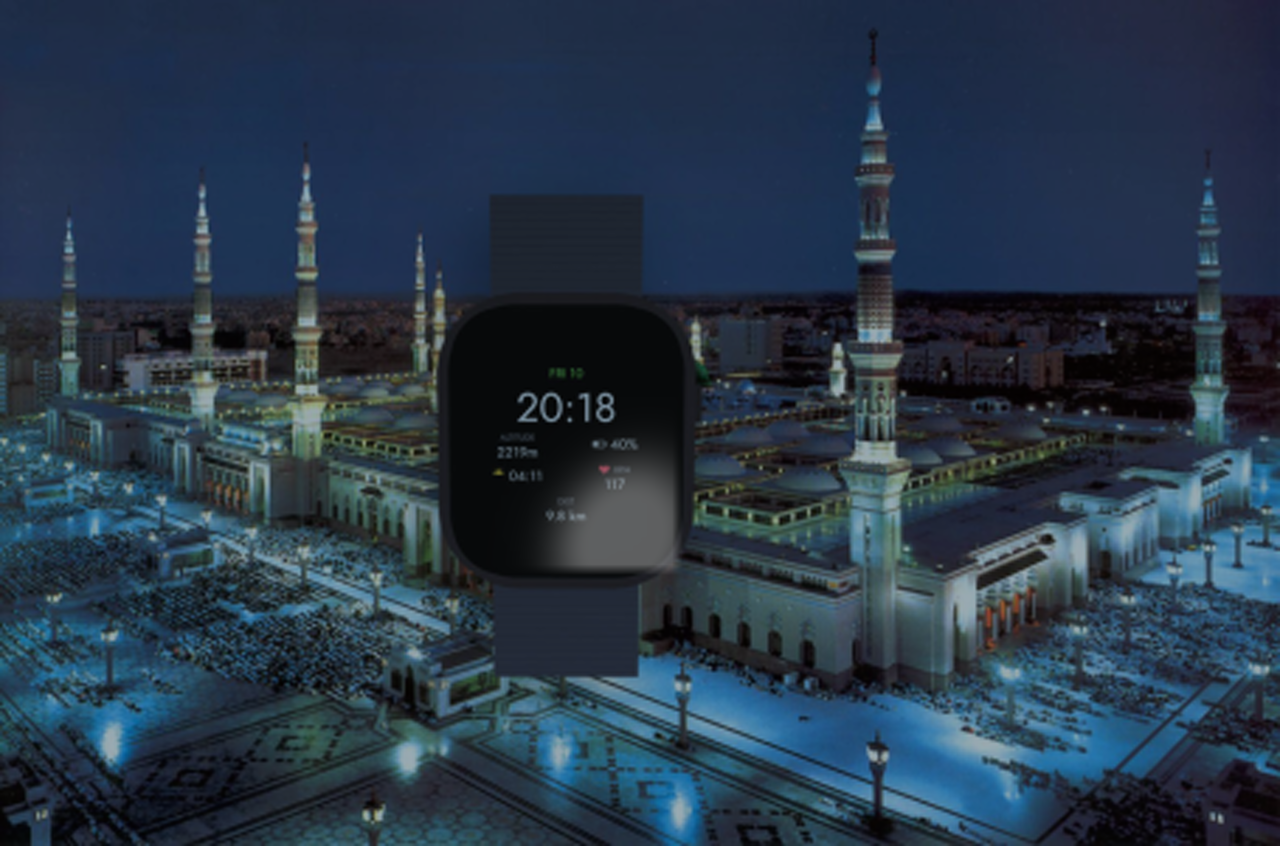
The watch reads 20,18
